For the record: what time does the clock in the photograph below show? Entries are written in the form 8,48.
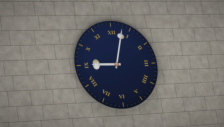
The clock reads 9,03
